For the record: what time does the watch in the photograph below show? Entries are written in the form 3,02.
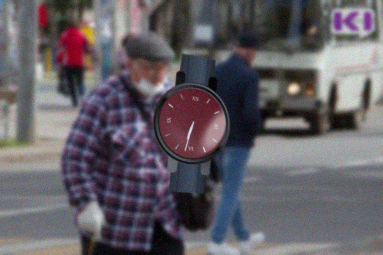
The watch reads 6,32
